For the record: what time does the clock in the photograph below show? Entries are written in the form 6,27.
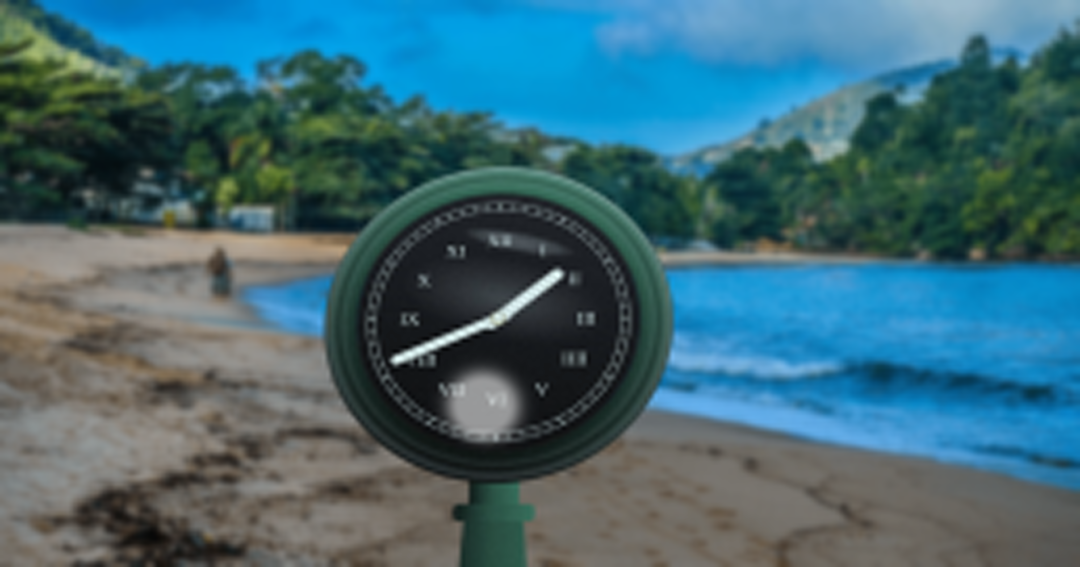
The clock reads 1,41
